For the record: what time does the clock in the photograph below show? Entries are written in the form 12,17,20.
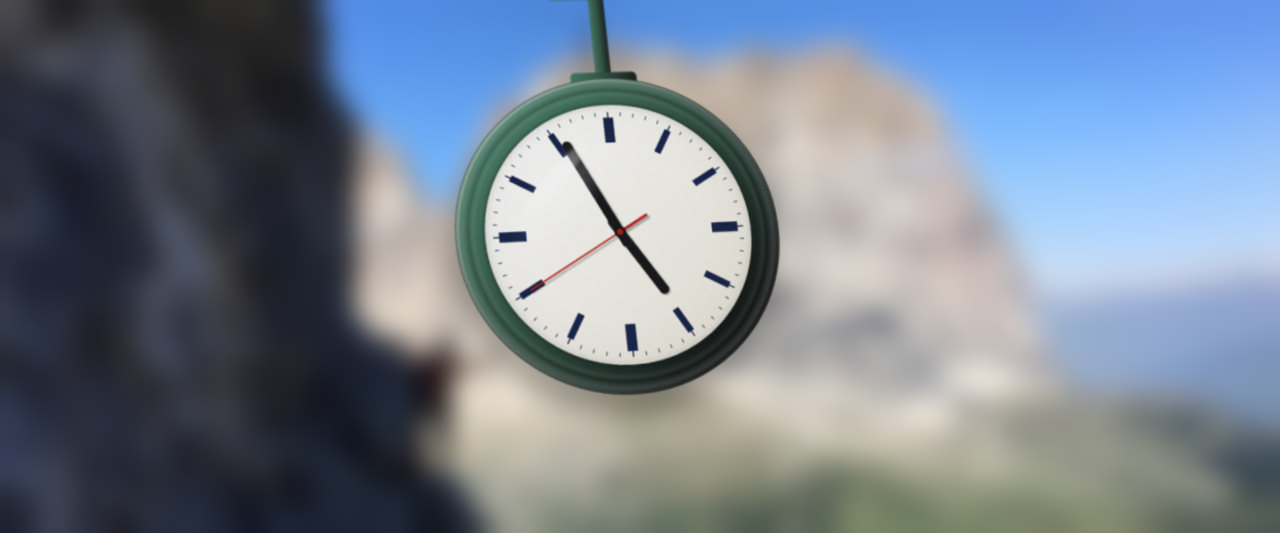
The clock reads 4,55,40
